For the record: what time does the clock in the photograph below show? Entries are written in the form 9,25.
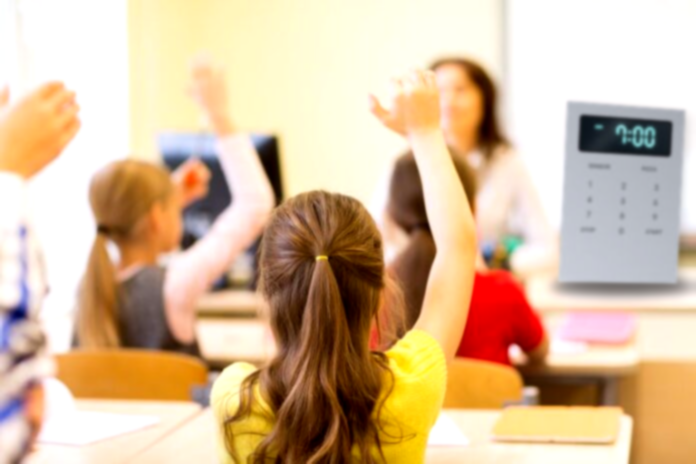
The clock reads 7,00
